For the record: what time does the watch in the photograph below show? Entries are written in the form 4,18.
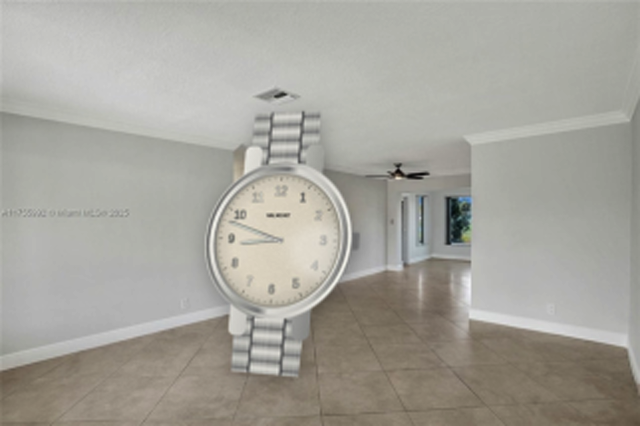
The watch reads 8,48
